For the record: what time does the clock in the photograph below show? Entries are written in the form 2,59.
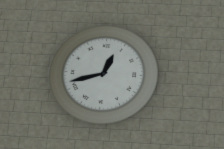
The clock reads 12,42
